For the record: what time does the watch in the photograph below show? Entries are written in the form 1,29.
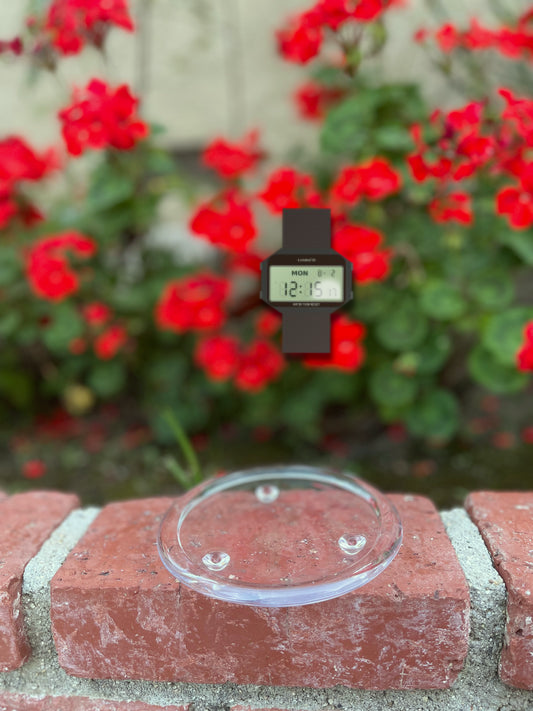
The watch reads 12,15
